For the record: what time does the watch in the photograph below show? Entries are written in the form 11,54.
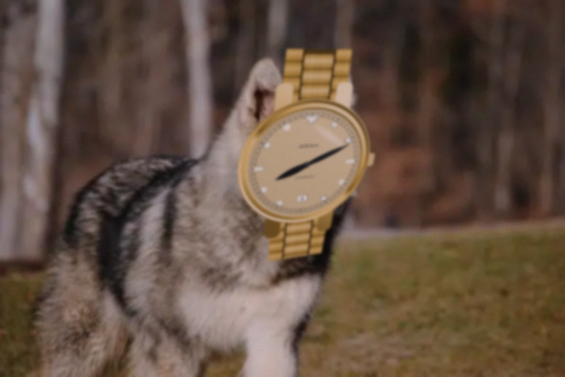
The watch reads 8,11
